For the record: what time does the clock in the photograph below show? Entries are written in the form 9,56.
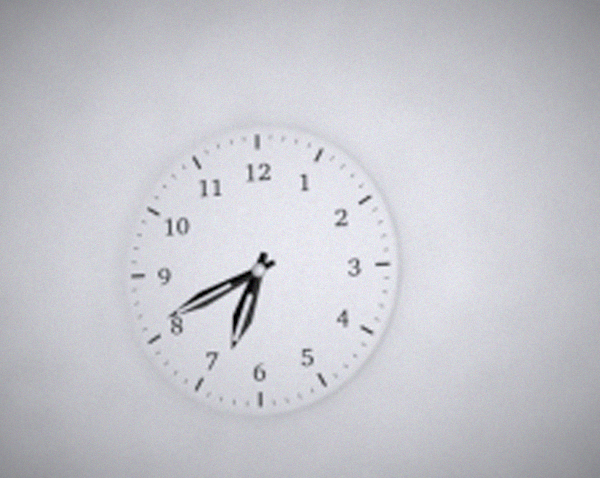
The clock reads 6,41
